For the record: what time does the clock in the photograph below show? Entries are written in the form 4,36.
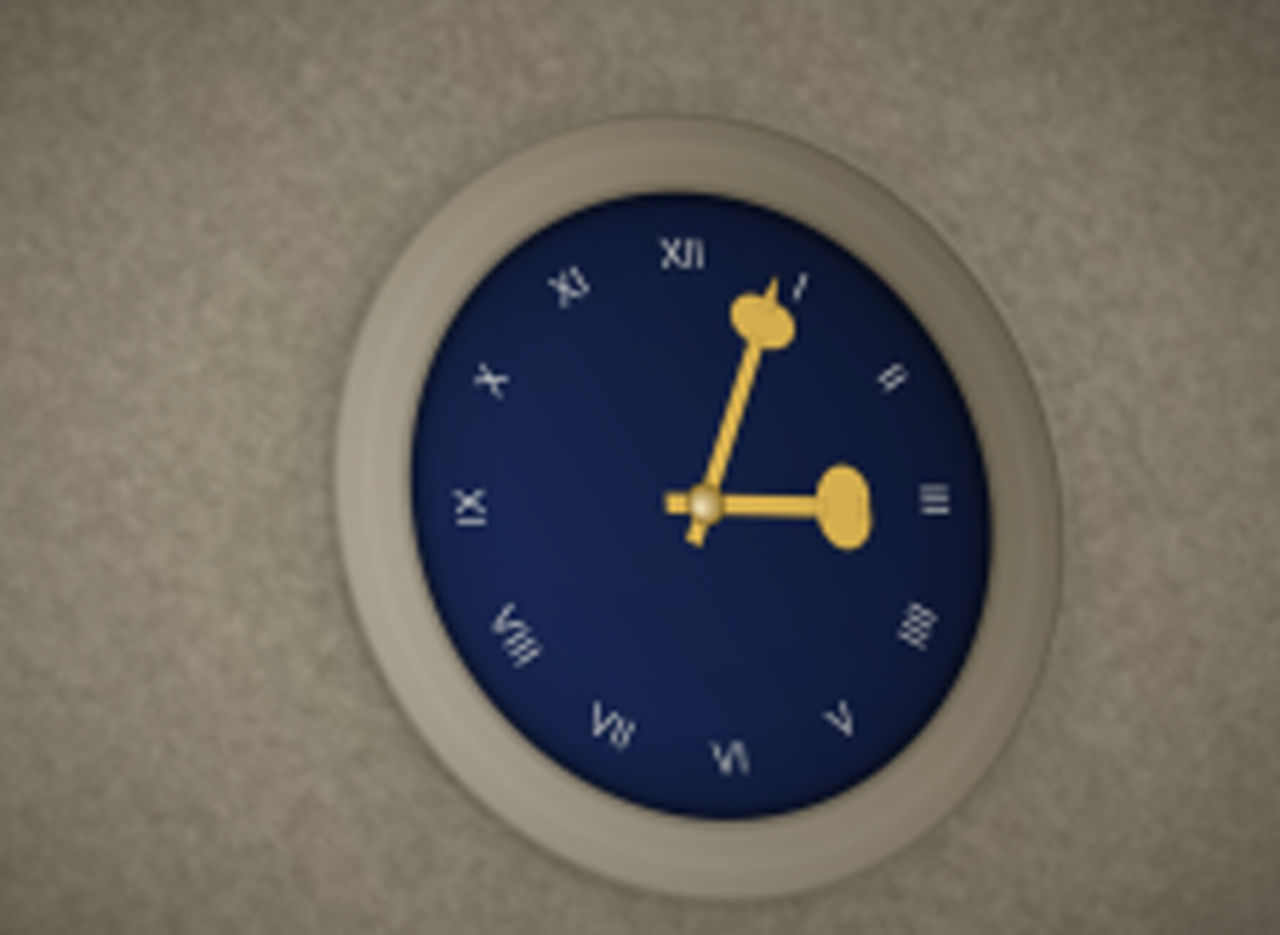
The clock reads 3,04
